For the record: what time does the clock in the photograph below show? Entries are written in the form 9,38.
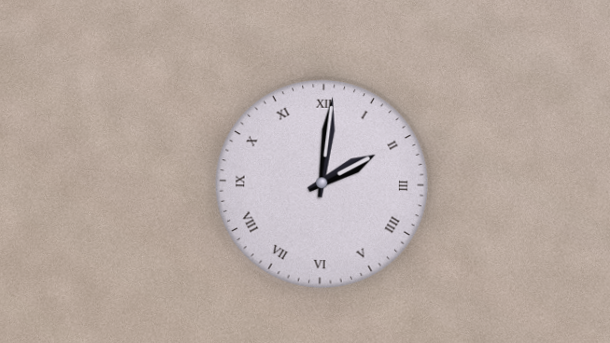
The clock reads 2,01
